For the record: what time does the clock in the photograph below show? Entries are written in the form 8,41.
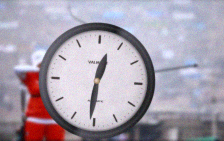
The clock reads 12,31
